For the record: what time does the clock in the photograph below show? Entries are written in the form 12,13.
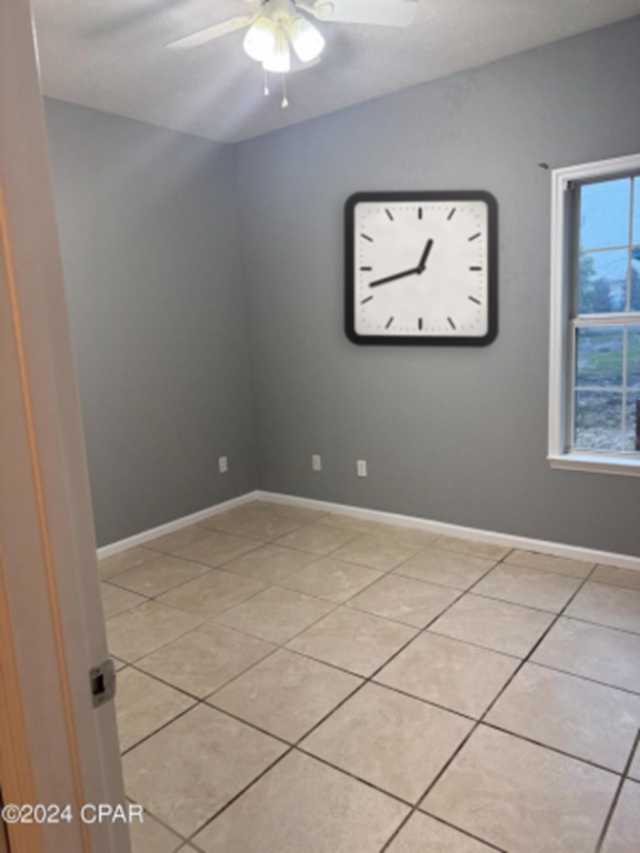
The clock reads 12,42
